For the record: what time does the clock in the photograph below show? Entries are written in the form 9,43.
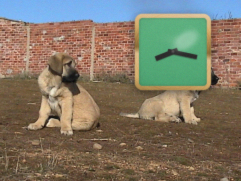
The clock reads 8,17
